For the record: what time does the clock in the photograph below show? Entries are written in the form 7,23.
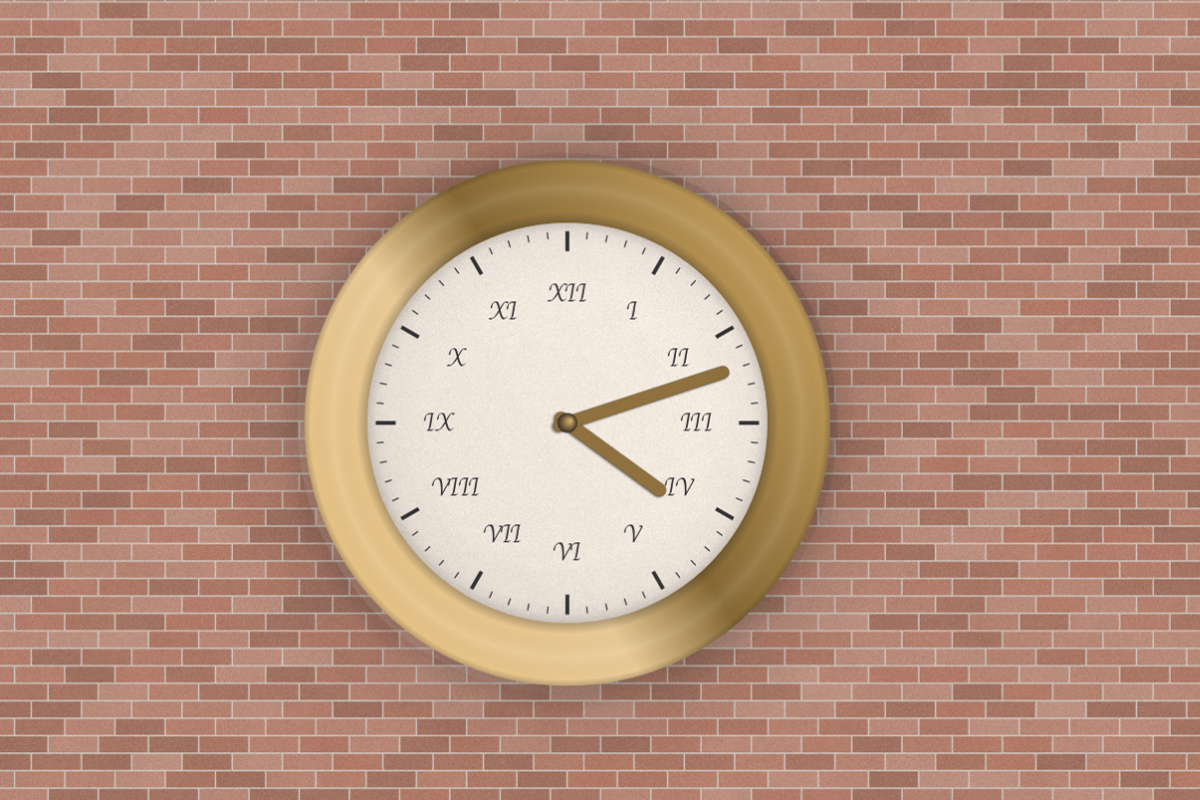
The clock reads 4,12
